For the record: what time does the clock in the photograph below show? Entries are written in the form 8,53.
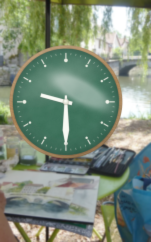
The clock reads 9,30
